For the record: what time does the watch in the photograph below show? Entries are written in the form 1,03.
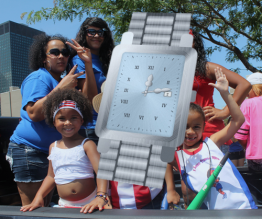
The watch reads 12,13
